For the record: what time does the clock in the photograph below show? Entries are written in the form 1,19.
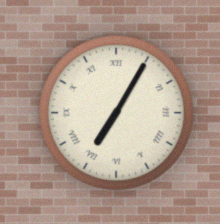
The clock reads 7,05
